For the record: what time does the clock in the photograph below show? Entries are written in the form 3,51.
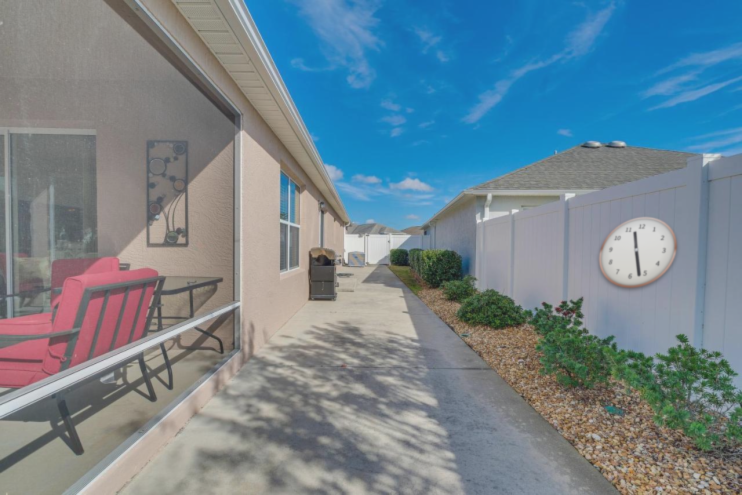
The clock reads 11,27
